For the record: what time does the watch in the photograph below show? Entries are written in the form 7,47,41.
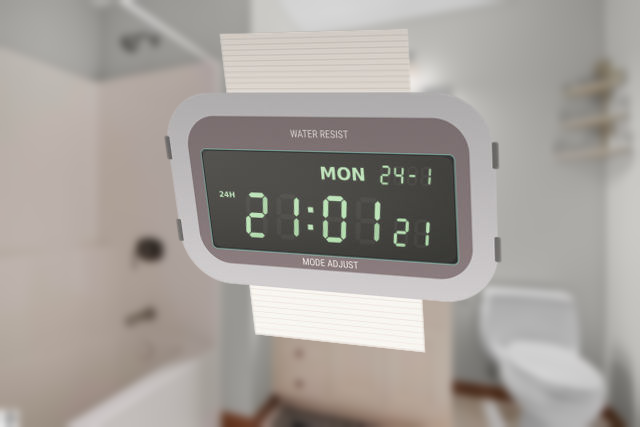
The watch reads 21,01,21
